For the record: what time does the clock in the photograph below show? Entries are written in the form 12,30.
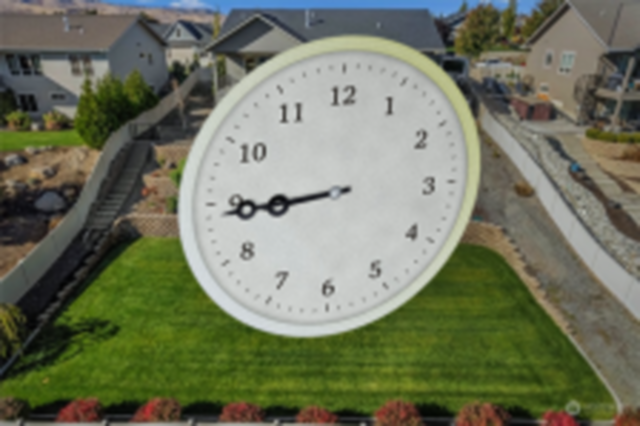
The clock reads 8,44
